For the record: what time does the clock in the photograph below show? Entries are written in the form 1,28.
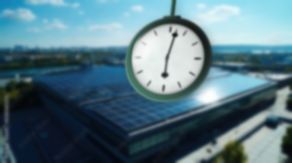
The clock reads 6,02
